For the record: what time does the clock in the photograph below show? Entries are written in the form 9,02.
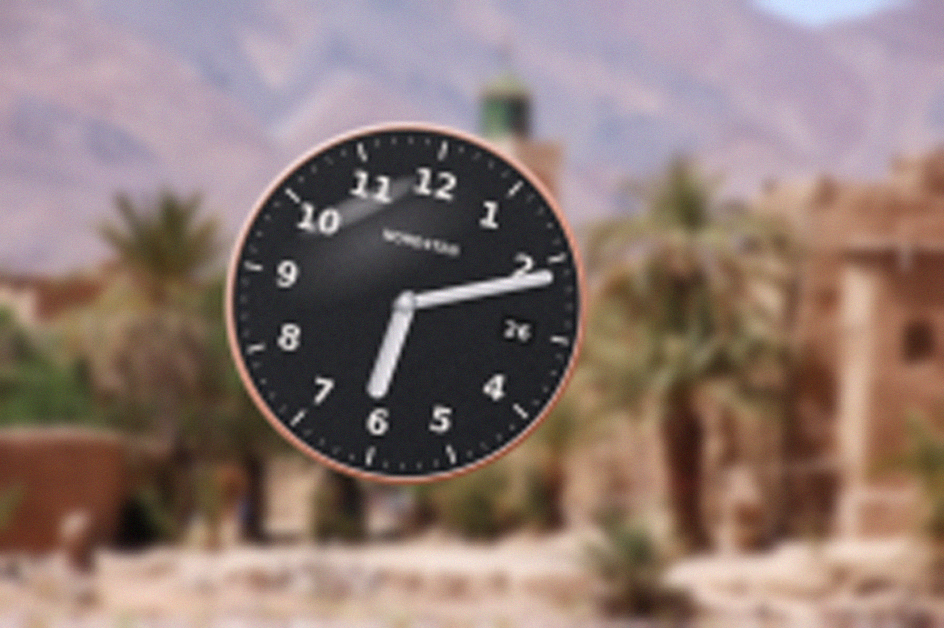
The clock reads 6,11
